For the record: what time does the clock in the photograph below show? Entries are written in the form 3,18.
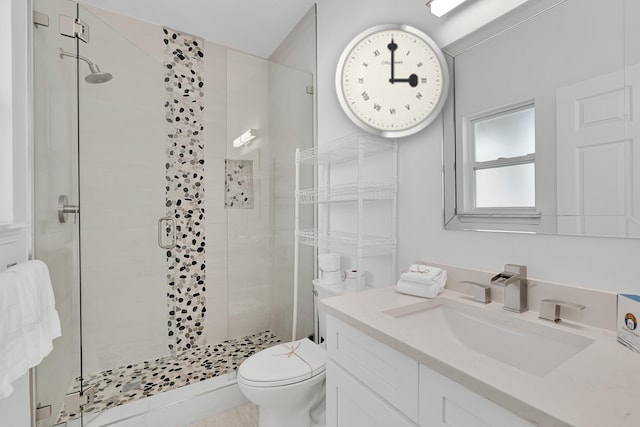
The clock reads 3,00
